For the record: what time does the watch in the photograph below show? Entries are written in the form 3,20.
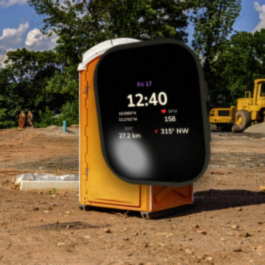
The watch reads 12,40
